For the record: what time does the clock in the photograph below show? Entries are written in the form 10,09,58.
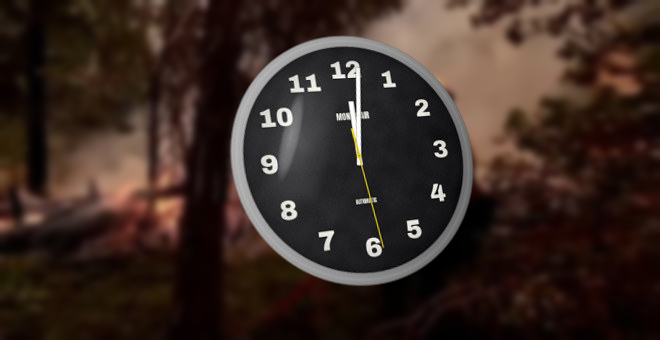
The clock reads 12,01,29
